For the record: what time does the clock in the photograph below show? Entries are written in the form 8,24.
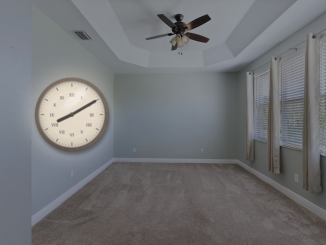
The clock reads 8,10
